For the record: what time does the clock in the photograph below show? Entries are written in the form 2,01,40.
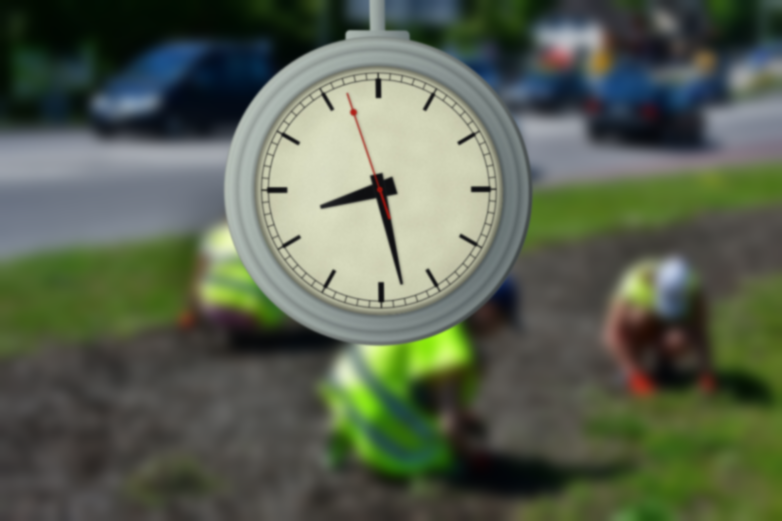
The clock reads 8,27,57
